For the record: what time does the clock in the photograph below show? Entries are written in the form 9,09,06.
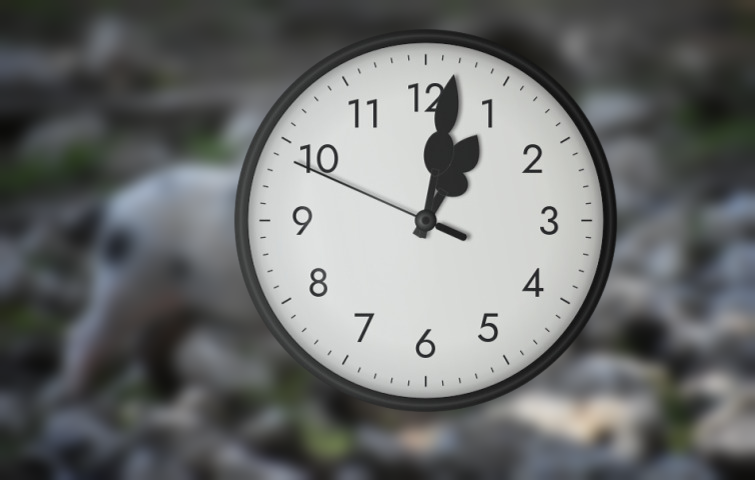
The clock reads 1,01,49
